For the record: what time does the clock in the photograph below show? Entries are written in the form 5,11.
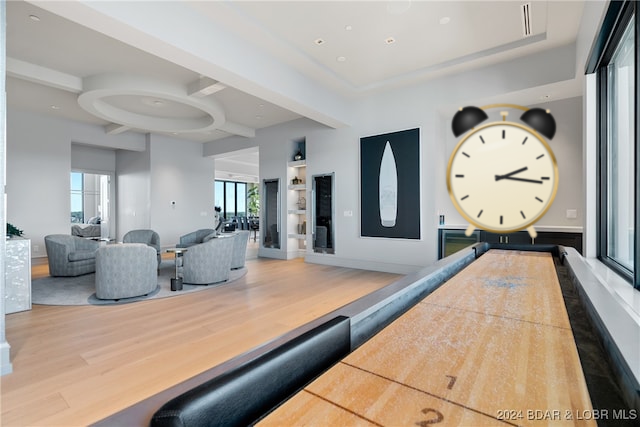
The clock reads 2,16
